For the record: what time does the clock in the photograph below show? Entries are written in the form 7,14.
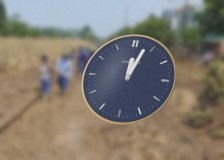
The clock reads 12,03
